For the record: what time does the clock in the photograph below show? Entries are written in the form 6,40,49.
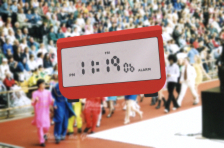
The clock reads 11,19,06
